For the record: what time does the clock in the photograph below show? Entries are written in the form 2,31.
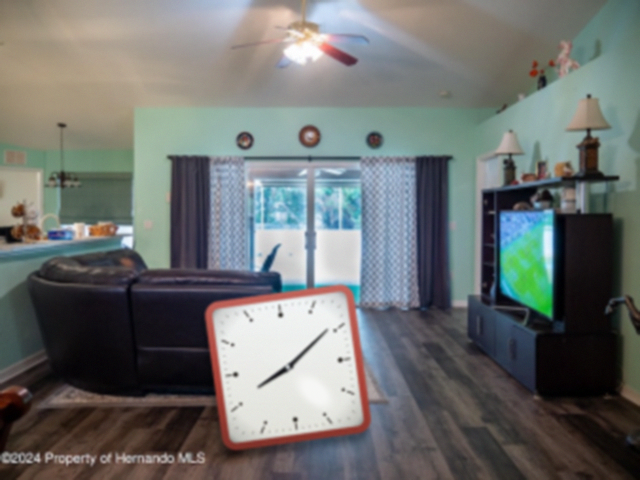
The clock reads 8,09
